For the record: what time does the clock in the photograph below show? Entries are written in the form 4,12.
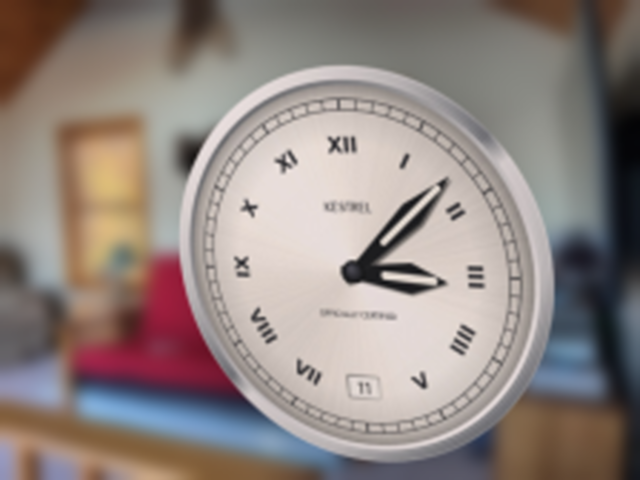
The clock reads 3,08
